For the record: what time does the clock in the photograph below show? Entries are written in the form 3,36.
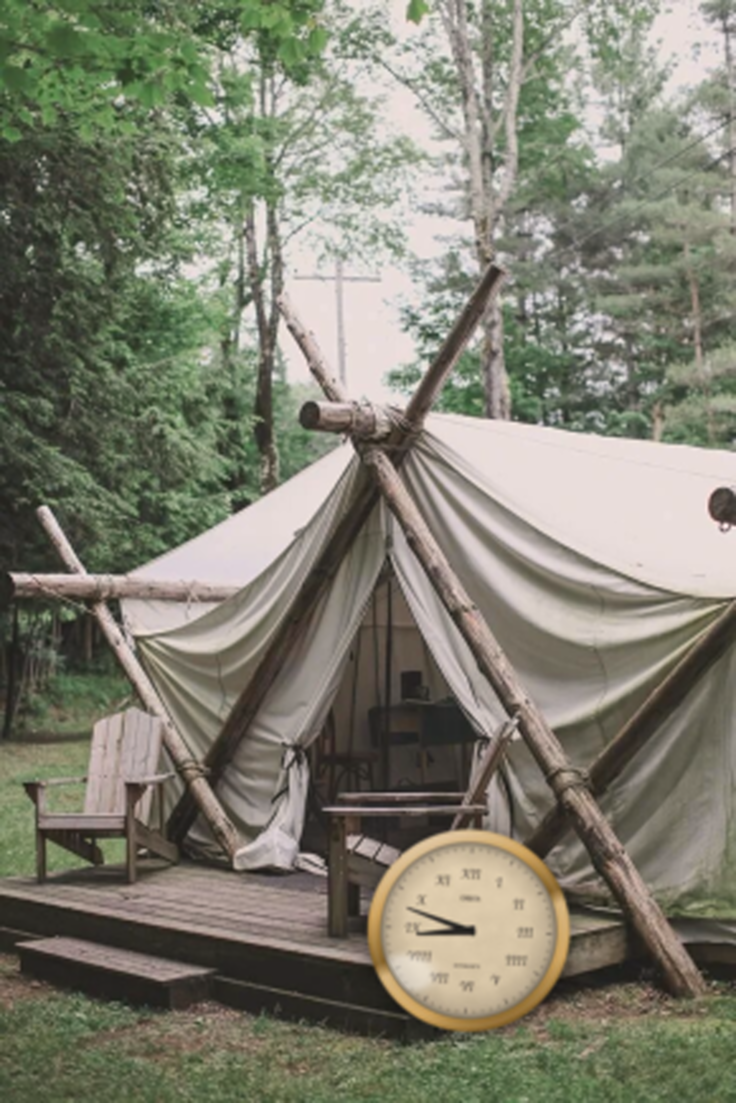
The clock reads 8,48
